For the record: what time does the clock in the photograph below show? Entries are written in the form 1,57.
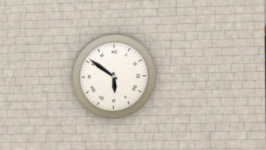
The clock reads 5,51
